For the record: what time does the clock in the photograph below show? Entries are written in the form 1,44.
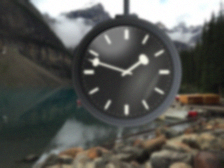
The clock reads 1,48
